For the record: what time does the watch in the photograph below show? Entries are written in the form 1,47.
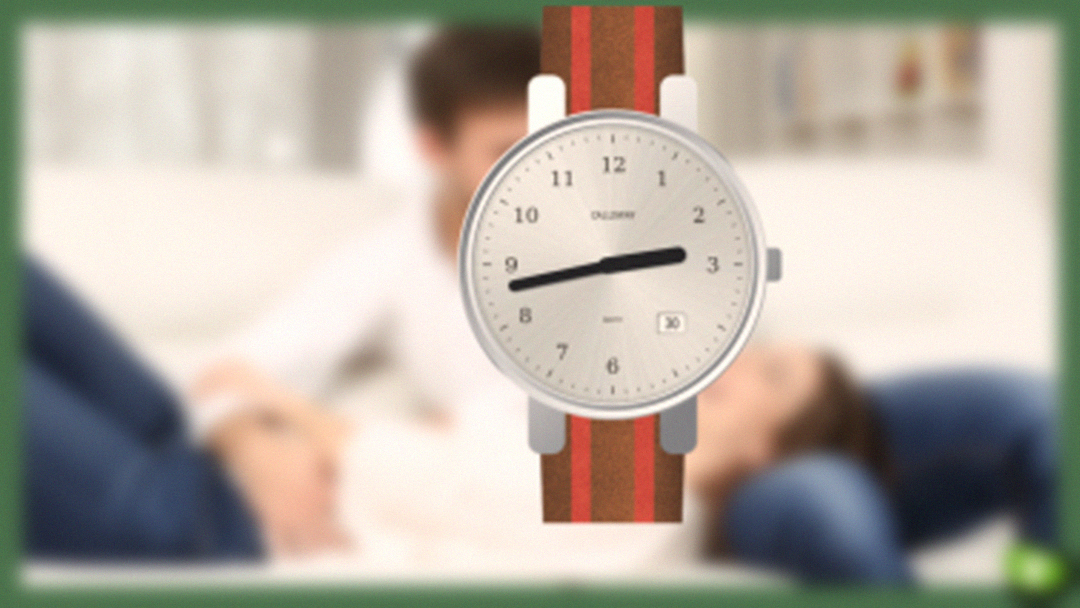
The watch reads 2,43
